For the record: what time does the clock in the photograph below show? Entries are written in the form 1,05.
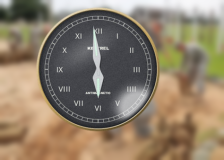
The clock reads 5,59
